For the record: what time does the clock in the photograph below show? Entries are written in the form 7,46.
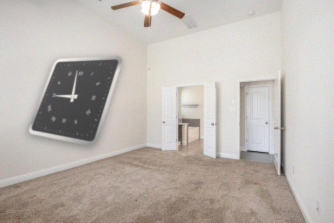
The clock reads 8,58
